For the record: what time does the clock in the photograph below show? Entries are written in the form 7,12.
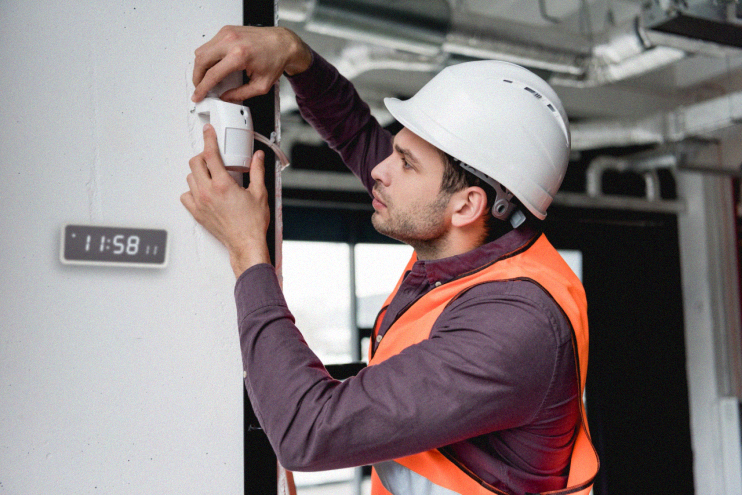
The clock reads 11,58
